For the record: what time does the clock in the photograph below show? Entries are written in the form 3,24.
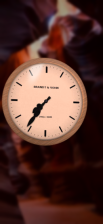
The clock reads 7,36
